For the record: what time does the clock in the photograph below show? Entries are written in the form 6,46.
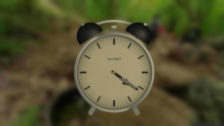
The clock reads 4,21
